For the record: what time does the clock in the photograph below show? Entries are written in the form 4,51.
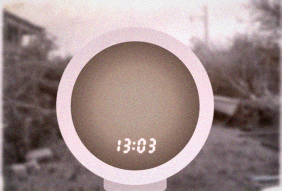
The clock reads 13,03
